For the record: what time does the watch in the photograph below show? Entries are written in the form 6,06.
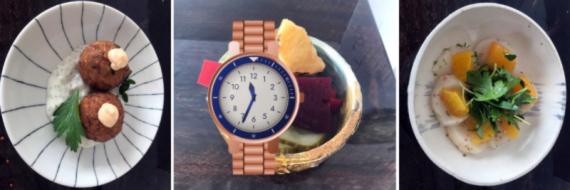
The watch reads 11,34
